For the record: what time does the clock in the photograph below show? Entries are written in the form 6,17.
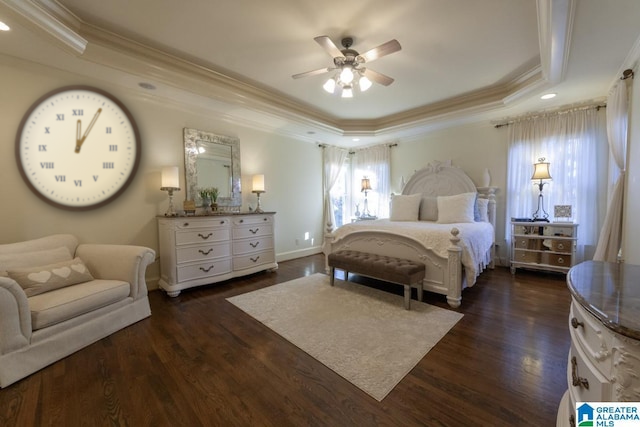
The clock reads 12,05
